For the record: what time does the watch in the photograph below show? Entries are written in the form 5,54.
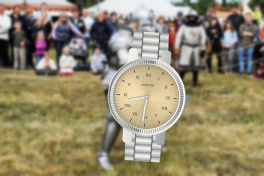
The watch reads 8,31
